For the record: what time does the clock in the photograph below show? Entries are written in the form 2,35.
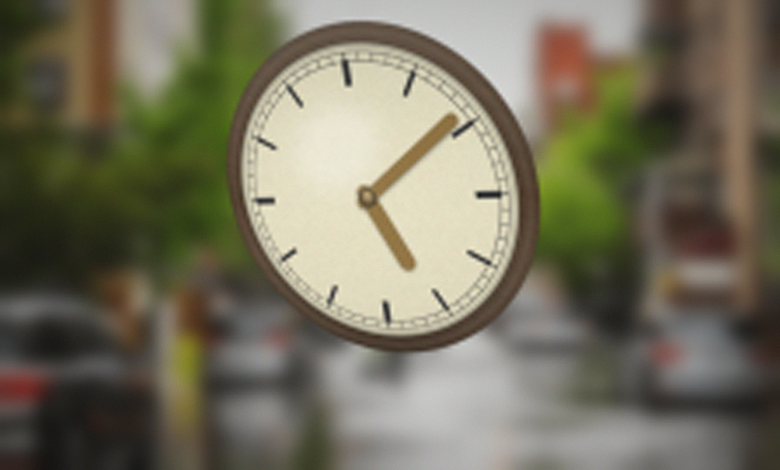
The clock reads 5,09
